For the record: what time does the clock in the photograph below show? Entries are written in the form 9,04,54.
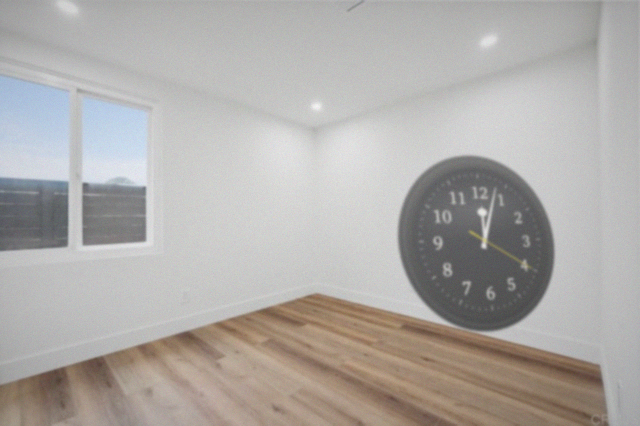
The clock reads 12,03,20
